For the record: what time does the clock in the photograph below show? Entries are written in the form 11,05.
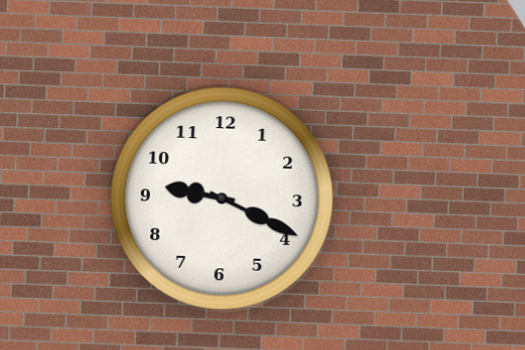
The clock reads 9,19
